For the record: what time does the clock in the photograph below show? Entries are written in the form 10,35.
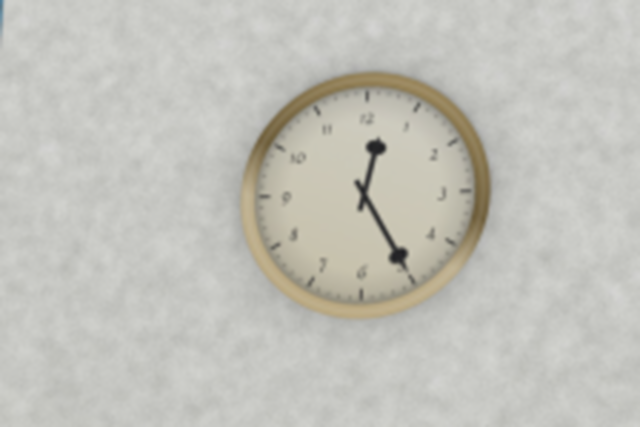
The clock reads 12,25
